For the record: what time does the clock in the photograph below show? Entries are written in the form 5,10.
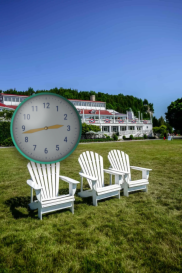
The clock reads 2,43
